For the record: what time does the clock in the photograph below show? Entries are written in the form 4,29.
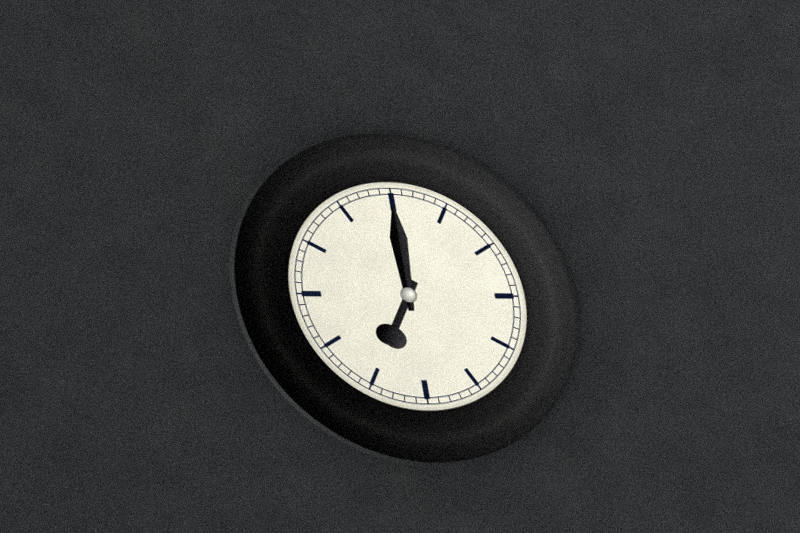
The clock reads 7,00
